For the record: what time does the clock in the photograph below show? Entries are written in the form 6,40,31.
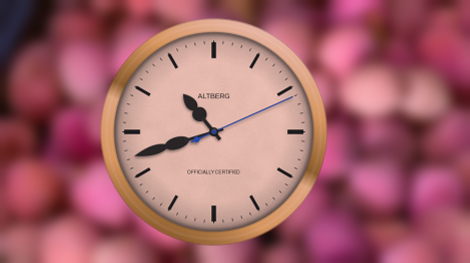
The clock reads 10,42,11
